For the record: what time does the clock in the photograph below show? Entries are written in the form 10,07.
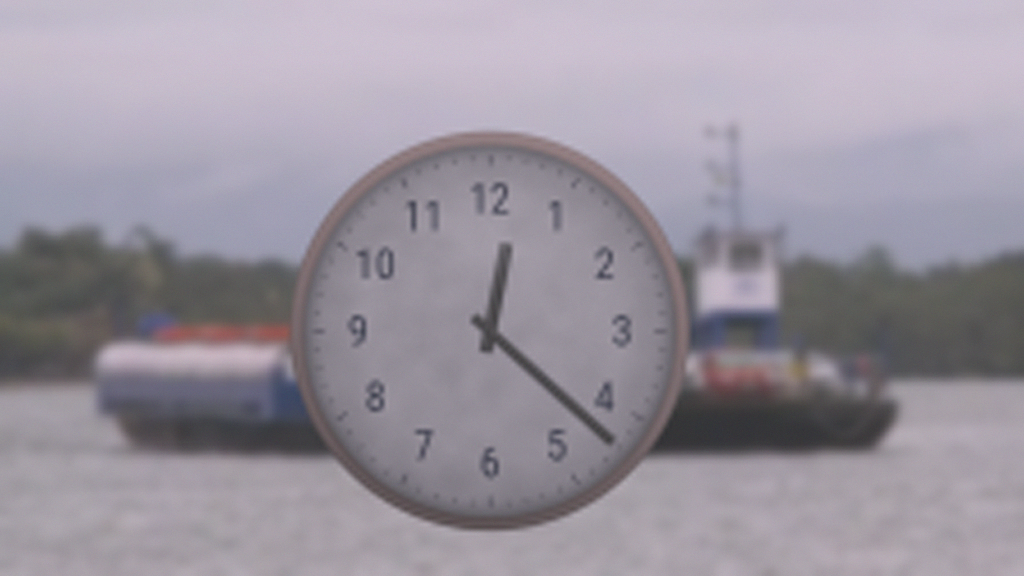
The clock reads 12,22
